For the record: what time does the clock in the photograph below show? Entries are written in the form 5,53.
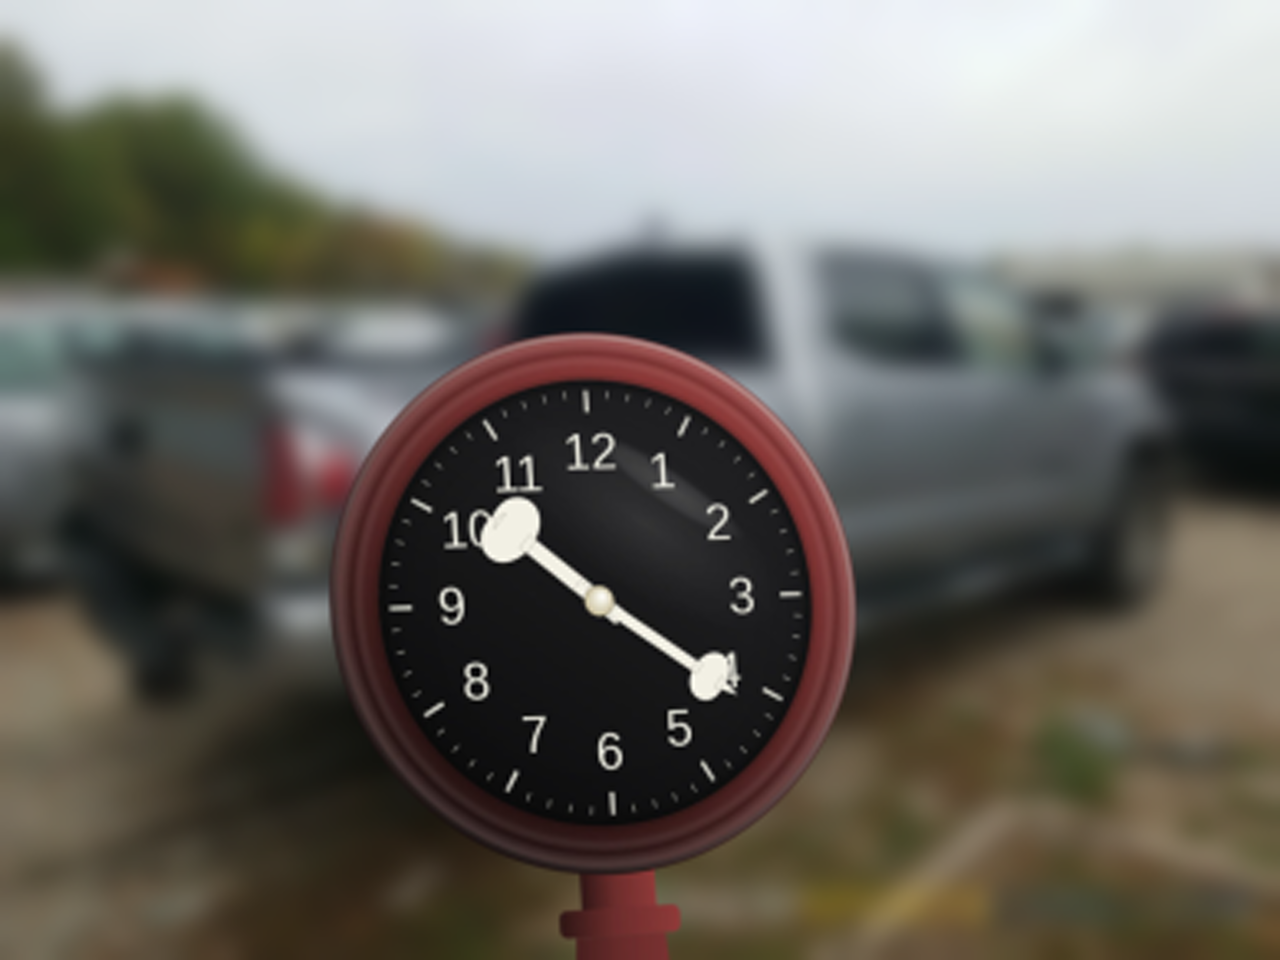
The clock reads 10,21
